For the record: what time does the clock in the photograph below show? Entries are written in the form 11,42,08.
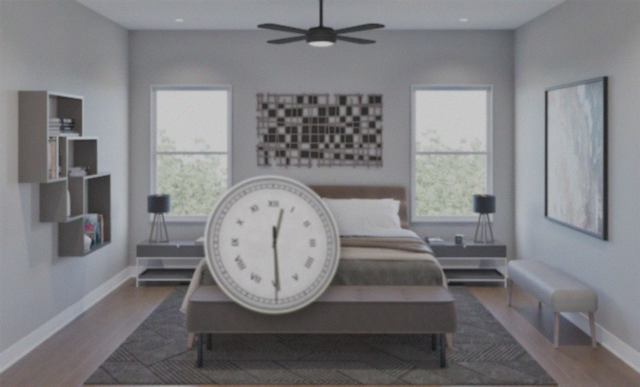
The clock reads 12,29,30
